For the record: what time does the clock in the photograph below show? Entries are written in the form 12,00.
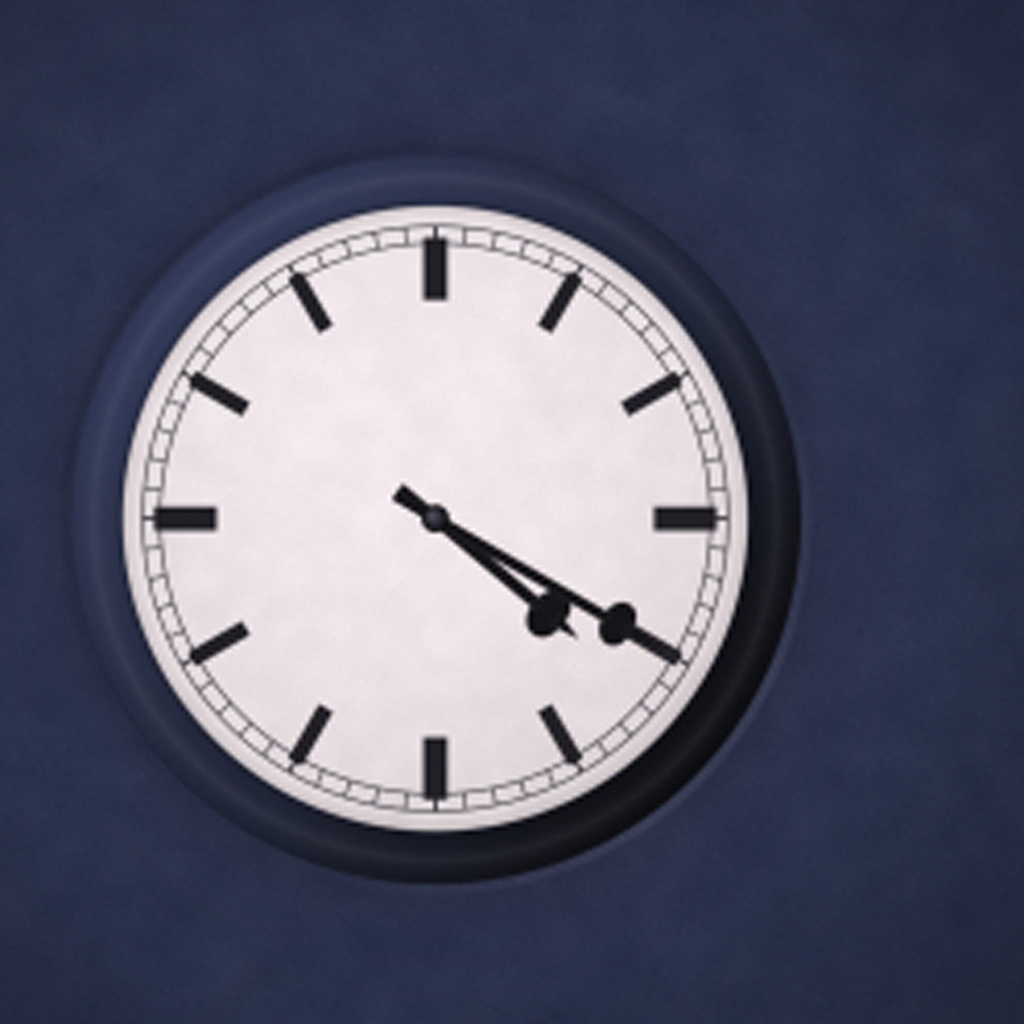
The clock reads 4,20
